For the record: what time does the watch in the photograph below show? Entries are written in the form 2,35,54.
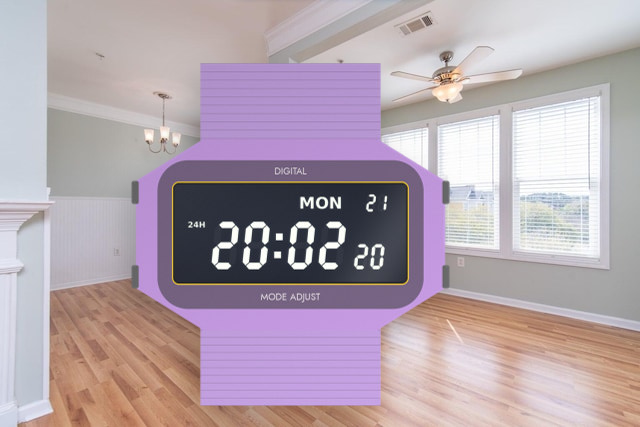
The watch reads 20,02,20
